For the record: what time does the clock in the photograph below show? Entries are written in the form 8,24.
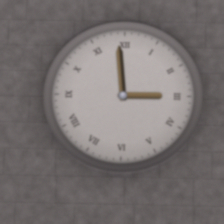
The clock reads 2,59
